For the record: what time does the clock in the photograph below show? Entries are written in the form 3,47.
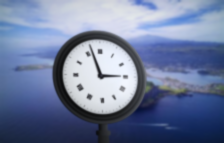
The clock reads 2,57
